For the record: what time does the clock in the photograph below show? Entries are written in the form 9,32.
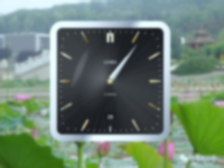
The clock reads 1,06
